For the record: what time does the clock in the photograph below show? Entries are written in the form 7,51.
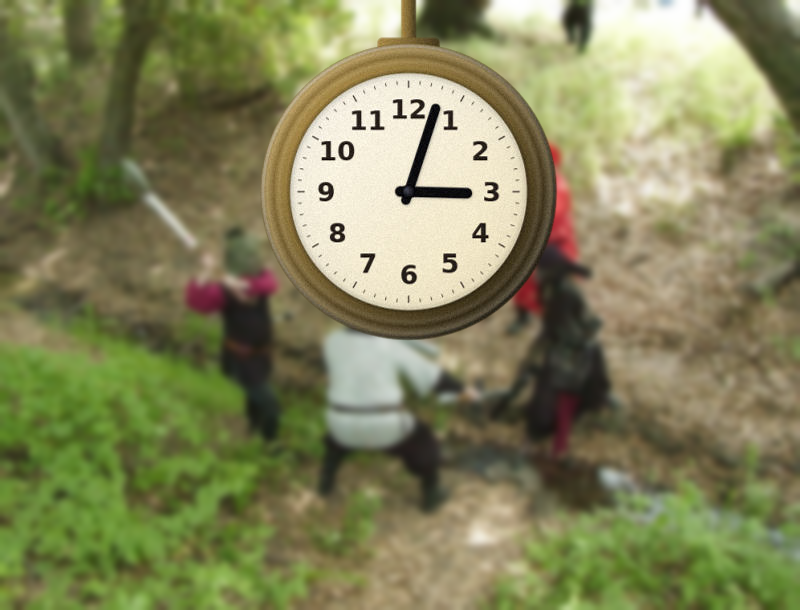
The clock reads 3,03
